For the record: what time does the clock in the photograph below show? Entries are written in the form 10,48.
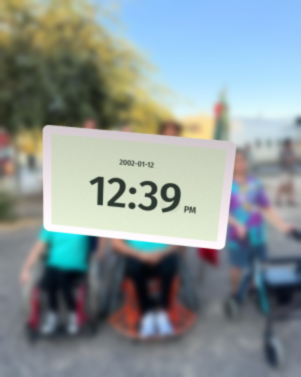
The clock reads 12,39
